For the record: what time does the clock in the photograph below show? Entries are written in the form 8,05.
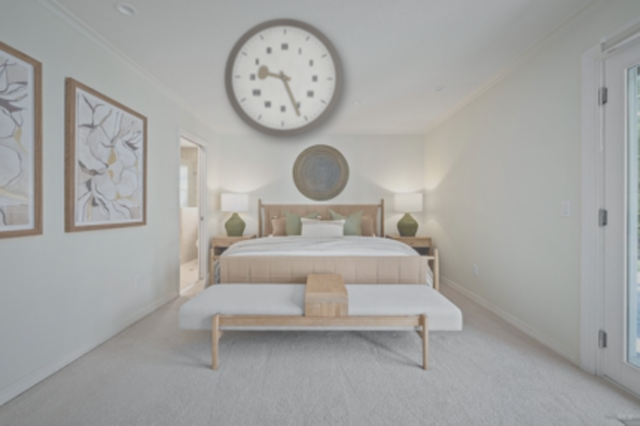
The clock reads 9,26
